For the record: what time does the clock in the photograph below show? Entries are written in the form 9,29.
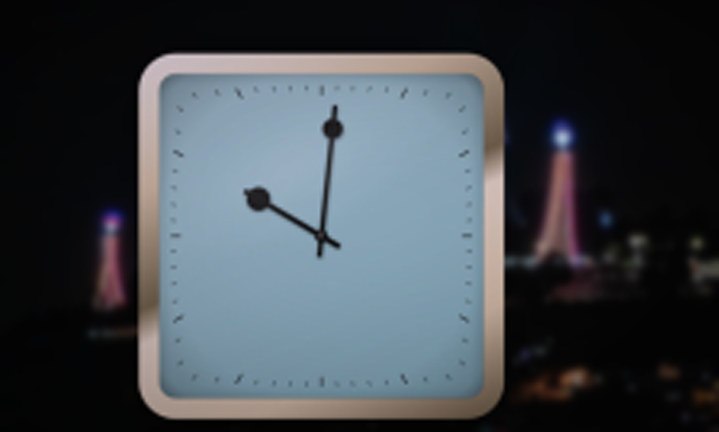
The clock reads 10,01
